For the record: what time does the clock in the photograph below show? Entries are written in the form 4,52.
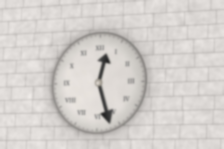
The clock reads 12,27
